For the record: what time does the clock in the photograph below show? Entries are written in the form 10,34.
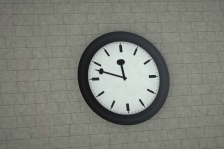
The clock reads 11,48
